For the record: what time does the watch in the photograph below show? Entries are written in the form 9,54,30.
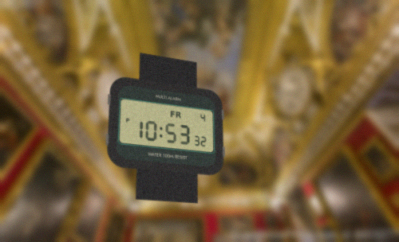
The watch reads 10,53,32
